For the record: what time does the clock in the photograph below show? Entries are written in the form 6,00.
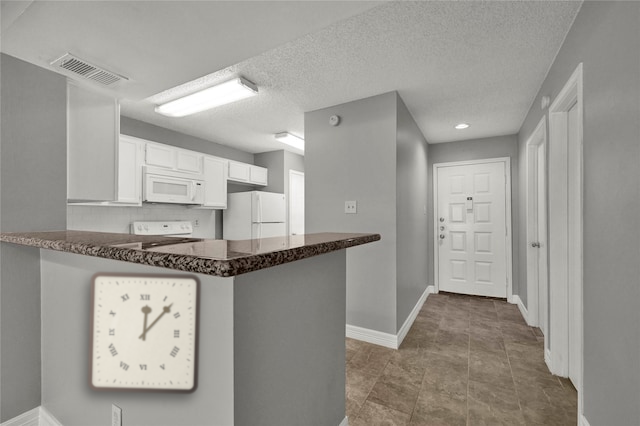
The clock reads 12,07
